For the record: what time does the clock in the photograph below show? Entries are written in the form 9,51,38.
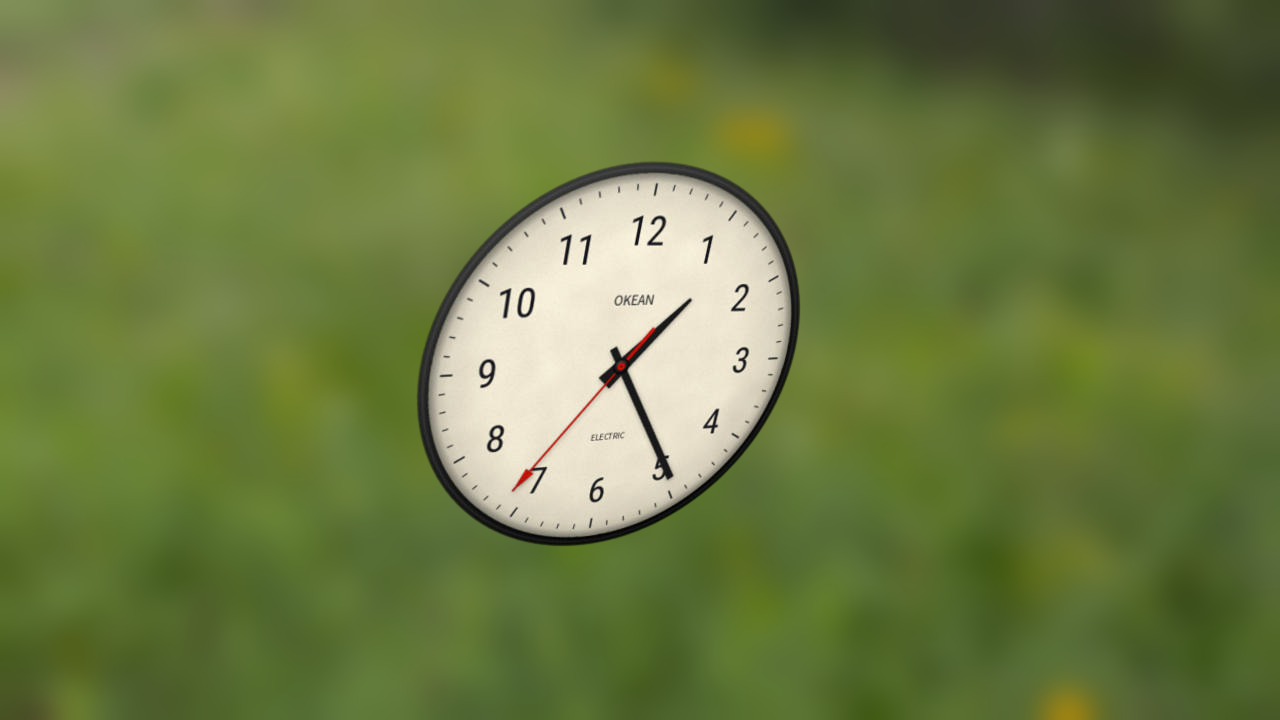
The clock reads 1,24,36
